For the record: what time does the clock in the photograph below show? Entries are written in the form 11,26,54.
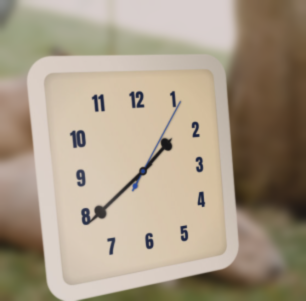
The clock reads 1,39,06
